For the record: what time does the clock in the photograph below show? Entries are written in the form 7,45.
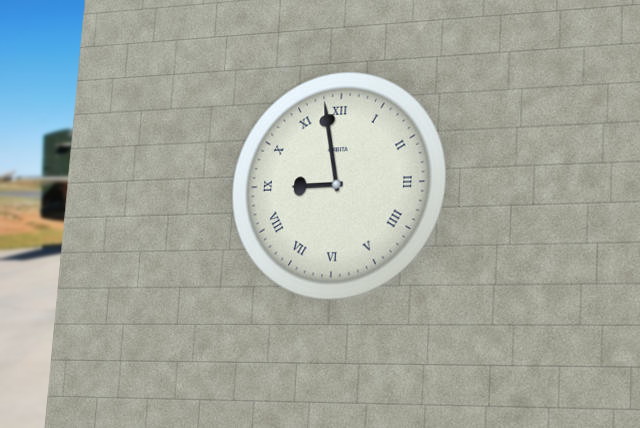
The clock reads 8,58
